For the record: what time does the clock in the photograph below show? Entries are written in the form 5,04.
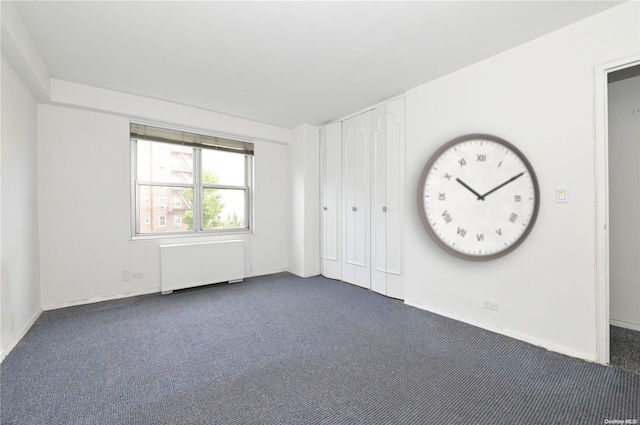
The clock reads 10,10
